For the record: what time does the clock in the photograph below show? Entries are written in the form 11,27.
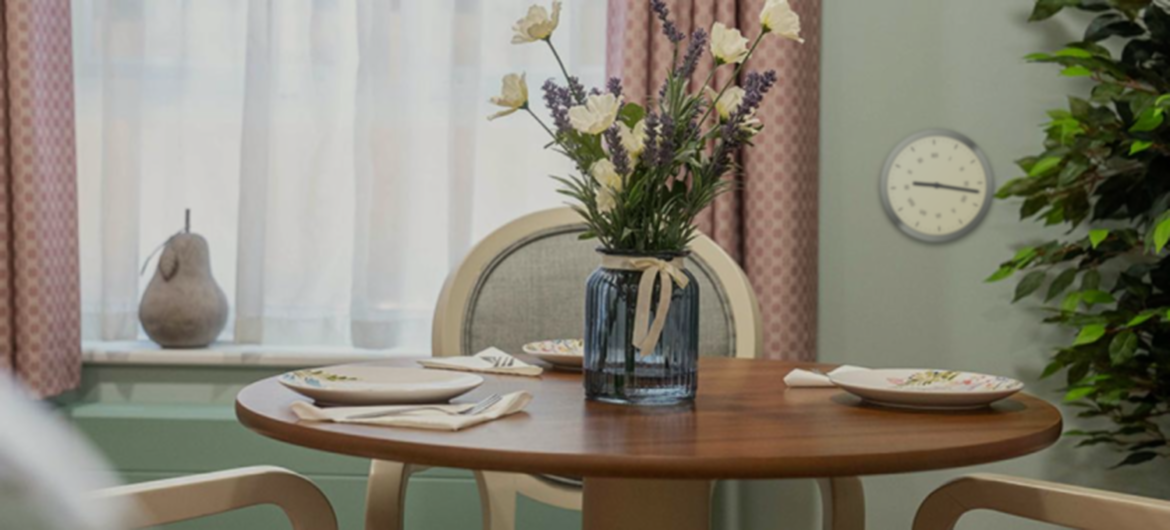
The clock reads 9,17
